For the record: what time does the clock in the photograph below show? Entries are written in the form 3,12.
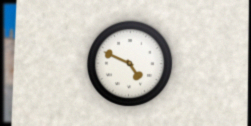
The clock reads 4,49
